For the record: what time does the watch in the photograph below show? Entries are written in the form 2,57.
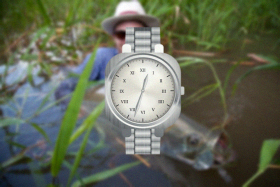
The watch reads 12,33
